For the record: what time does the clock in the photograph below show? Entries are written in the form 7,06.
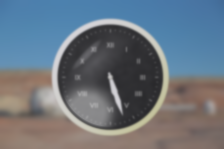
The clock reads 5,27
